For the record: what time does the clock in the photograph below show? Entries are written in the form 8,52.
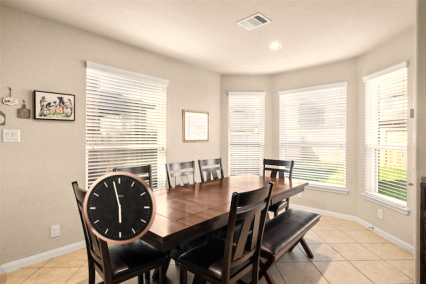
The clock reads 5,58
